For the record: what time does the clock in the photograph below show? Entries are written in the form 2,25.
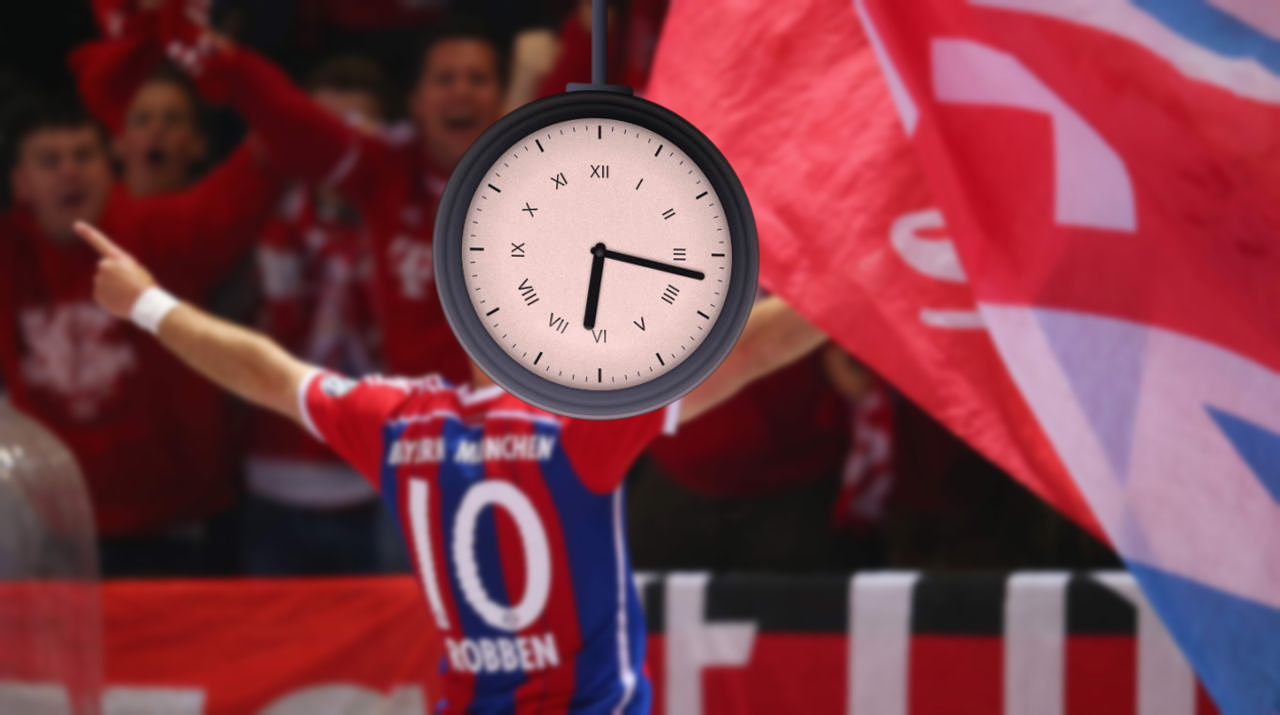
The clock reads 6,17
